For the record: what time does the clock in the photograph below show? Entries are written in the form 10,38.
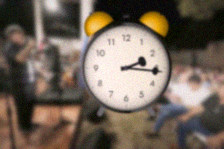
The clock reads 2,16
